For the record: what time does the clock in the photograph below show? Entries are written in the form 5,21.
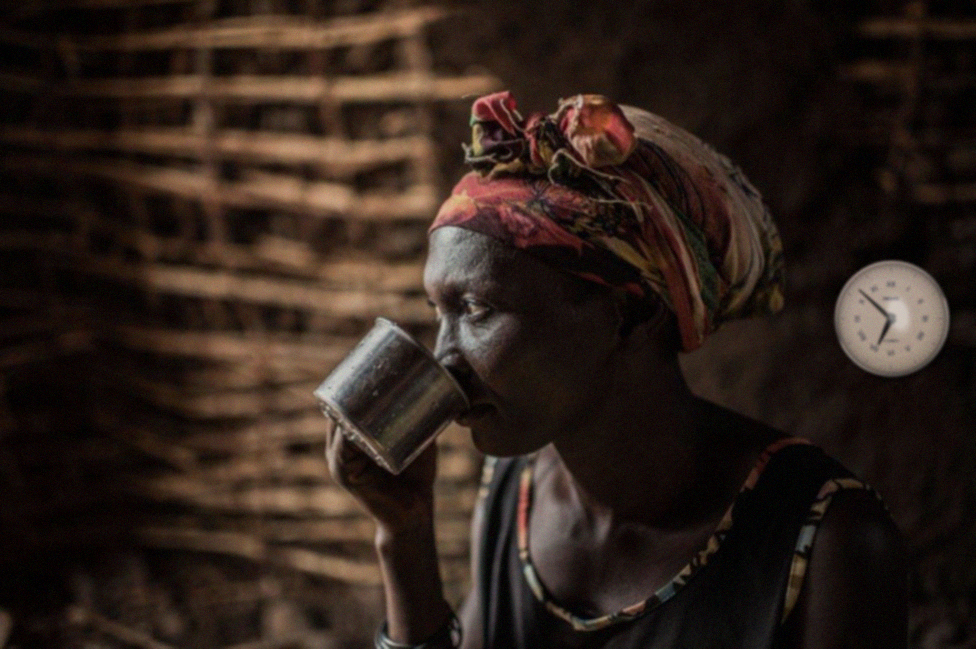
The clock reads 6,52
